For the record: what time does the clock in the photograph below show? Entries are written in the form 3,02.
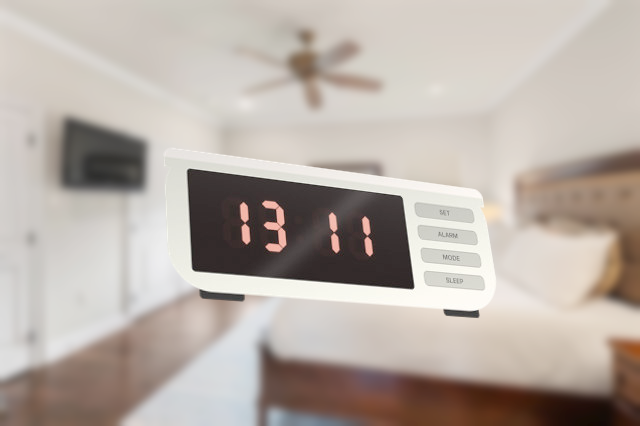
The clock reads 13,11
